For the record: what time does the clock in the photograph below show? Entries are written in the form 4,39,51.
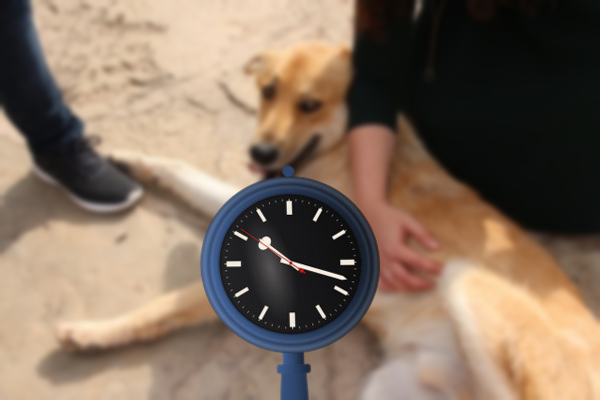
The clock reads 10,17,51
